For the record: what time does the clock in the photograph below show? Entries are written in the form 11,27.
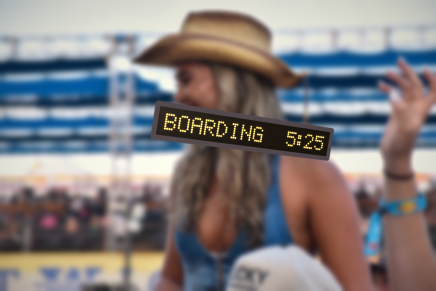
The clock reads 5,25
